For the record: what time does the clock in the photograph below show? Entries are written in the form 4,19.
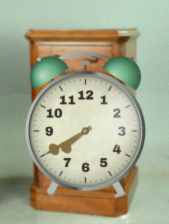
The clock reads 7,40
